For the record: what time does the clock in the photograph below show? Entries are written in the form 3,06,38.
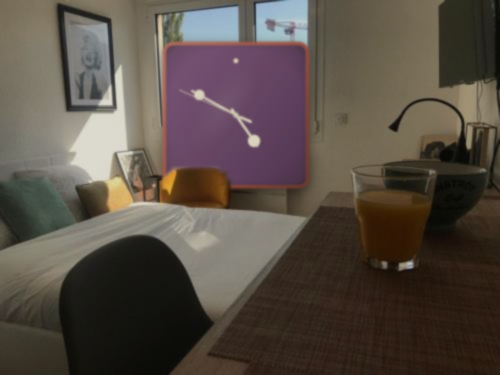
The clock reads 4,49,49
